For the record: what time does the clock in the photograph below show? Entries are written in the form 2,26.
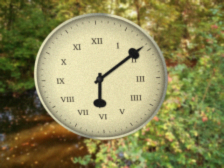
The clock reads 6,09
